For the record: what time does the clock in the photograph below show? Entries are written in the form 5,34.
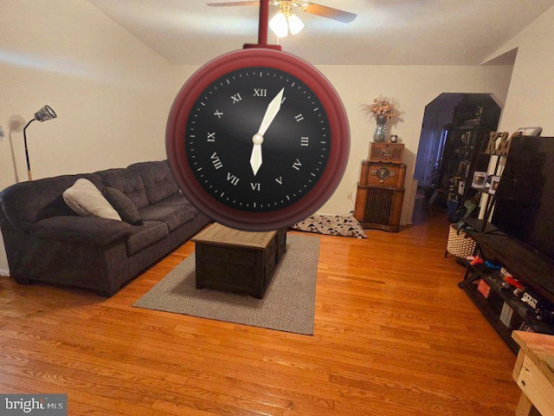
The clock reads 6,04
